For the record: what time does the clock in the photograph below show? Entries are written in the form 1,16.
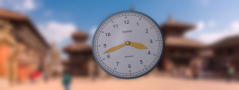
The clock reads 3,42
